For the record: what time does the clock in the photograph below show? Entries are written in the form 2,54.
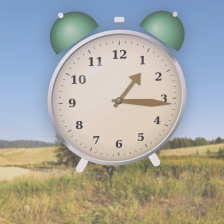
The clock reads 1,16
